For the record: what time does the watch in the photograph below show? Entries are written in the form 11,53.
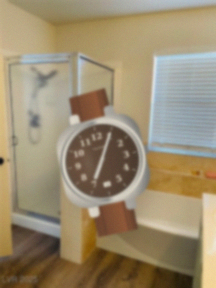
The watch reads 7,05
